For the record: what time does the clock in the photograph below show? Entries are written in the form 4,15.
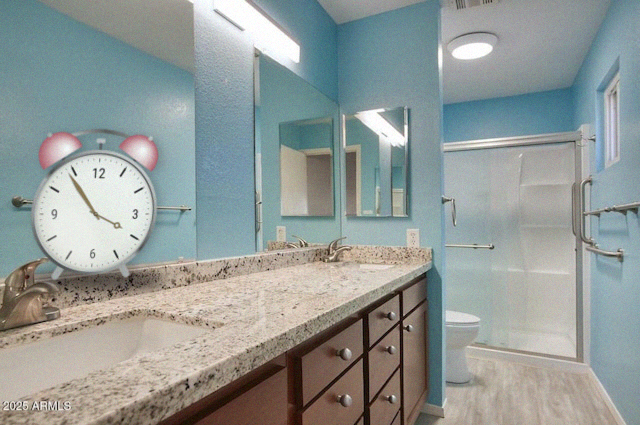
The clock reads 3,54
